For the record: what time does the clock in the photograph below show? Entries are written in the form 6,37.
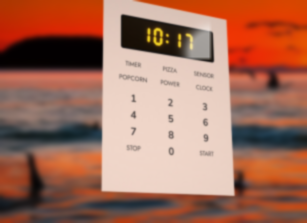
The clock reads 10,17
